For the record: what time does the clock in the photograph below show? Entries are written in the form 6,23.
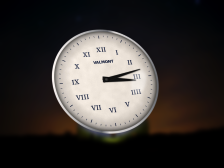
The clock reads 3,13
